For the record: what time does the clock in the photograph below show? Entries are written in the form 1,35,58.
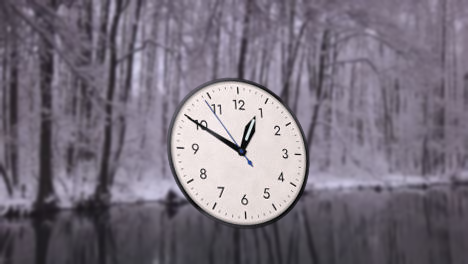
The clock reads 12,49,54
